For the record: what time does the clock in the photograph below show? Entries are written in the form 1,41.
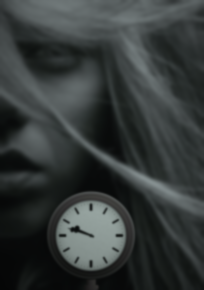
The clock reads 9,48
